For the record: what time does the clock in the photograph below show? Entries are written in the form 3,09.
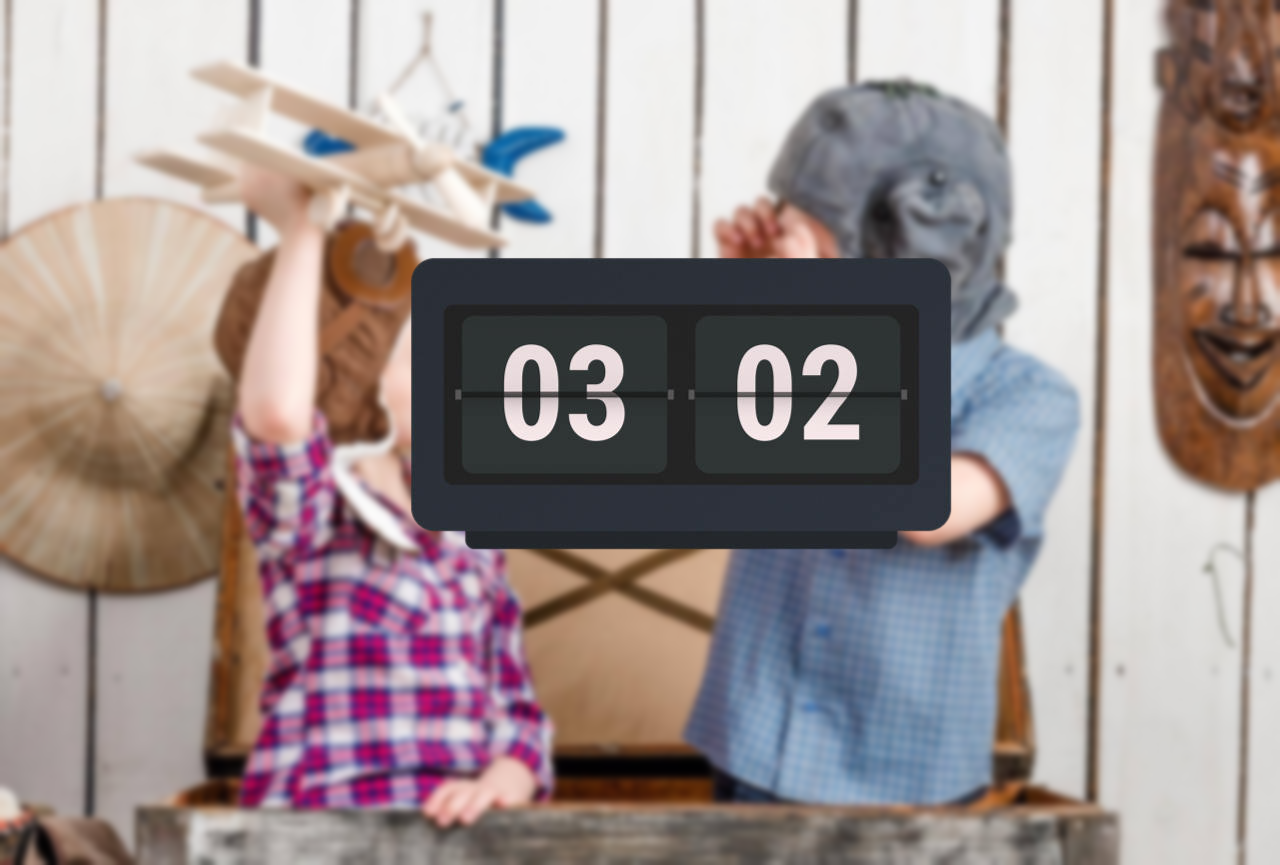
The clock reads 3,02
